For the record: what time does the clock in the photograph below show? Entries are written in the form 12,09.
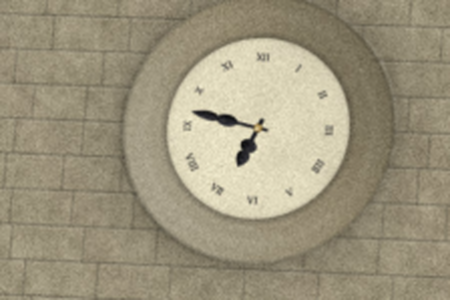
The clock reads 6,47
